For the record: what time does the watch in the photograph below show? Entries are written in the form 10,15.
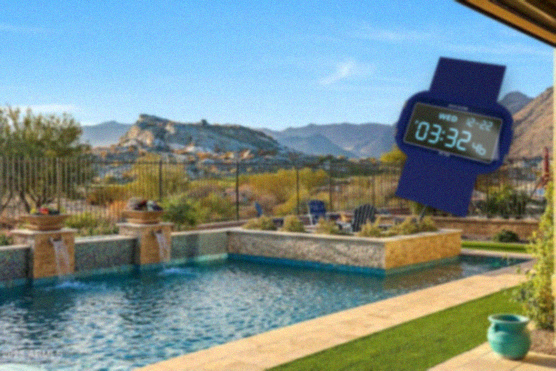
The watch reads 3,32
